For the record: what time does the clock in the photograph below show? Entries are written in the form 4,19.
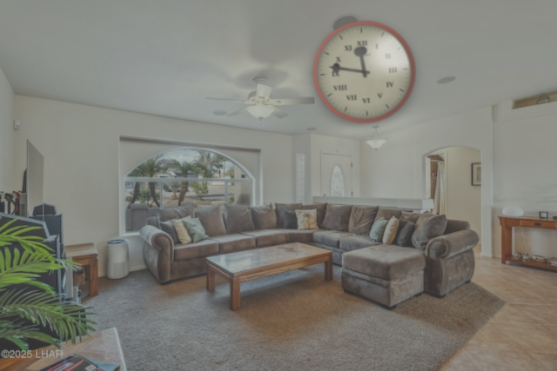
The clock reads 11,47
